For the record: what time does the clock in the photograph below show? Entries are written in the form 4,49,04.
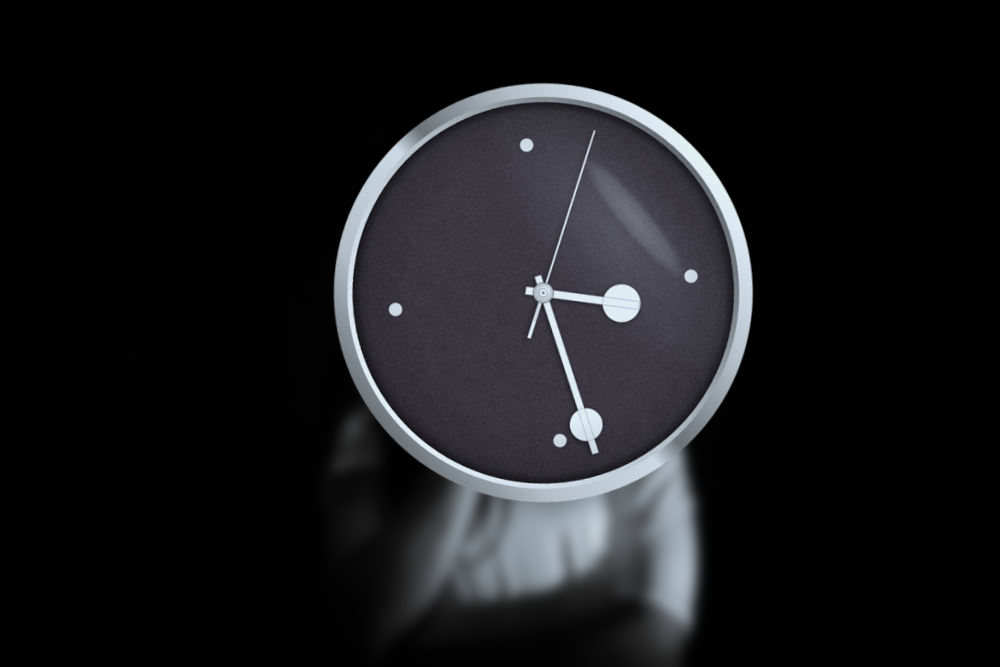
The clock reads 3,28,04
